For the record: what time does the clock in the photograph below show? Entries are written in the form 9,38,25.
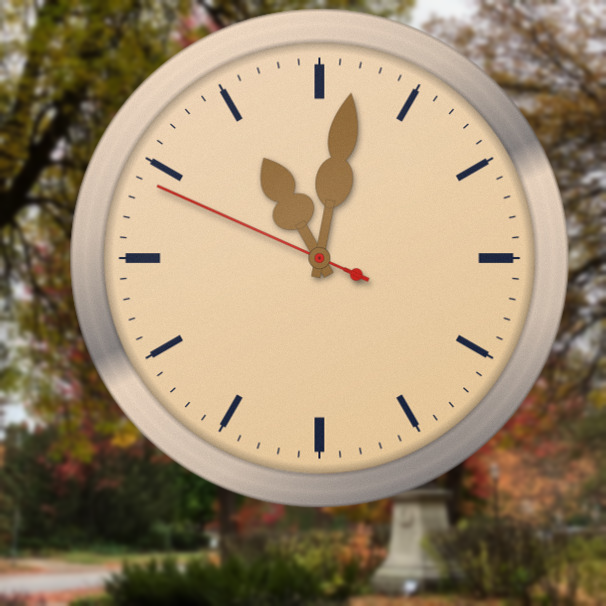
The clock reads 11,01,49
